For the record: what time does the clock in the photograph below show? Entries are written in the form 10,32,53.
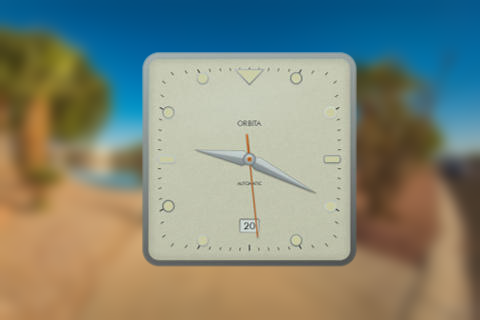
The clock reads 9,19,29
